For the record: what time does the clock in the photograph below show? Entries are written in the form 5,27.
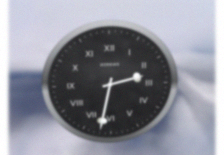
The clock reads 2,32
